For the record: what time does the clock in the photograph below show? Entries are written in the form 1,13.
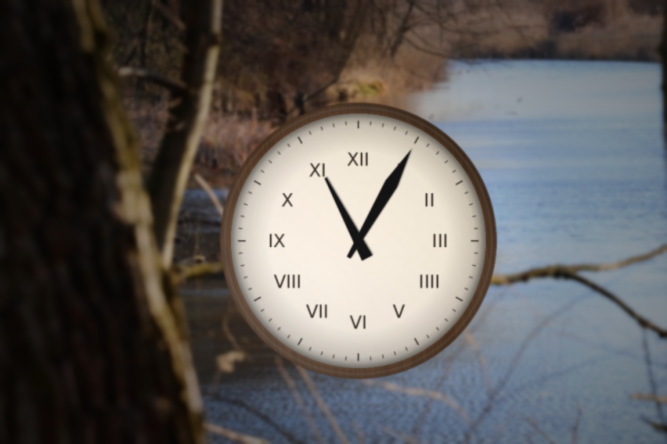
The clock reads 11,05
